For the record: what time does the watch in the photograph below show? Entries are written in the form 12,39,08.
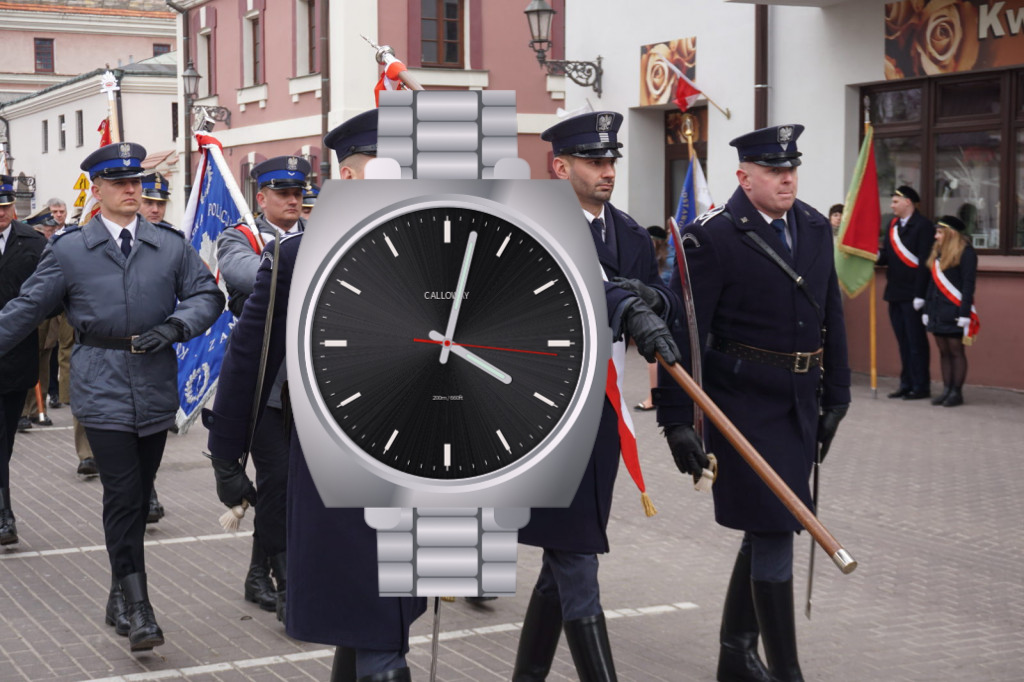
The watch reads 4,02,16
